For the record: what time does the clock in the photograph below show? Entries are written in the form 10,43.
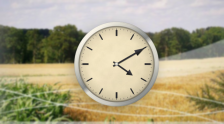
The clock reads 4,10
